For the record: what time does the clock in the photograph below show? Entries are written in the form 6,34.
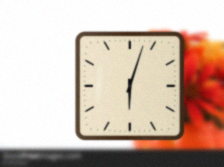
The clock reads 6,03
